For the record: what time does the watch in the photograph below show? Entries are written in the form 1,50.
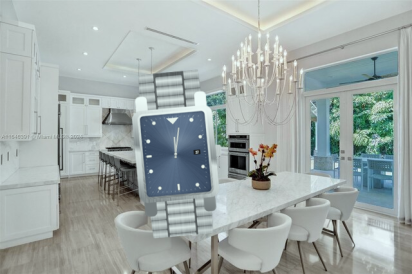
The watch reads 12,02
